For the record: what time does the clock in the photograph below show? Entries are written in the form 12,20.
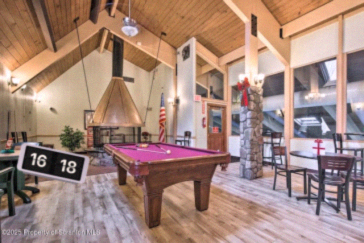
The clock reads 16,18
